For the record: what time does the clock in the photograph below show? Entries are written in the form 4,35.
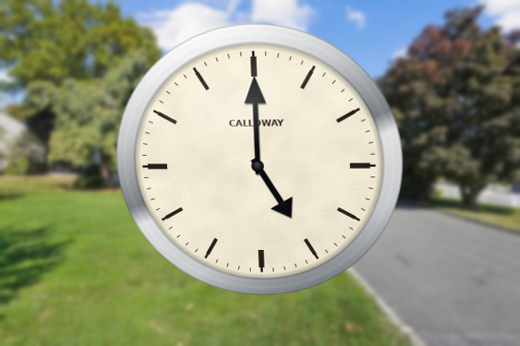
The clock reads 5,00
